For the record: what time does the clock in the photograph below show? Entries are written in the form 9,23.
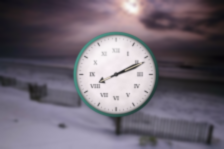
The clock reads 8,11
